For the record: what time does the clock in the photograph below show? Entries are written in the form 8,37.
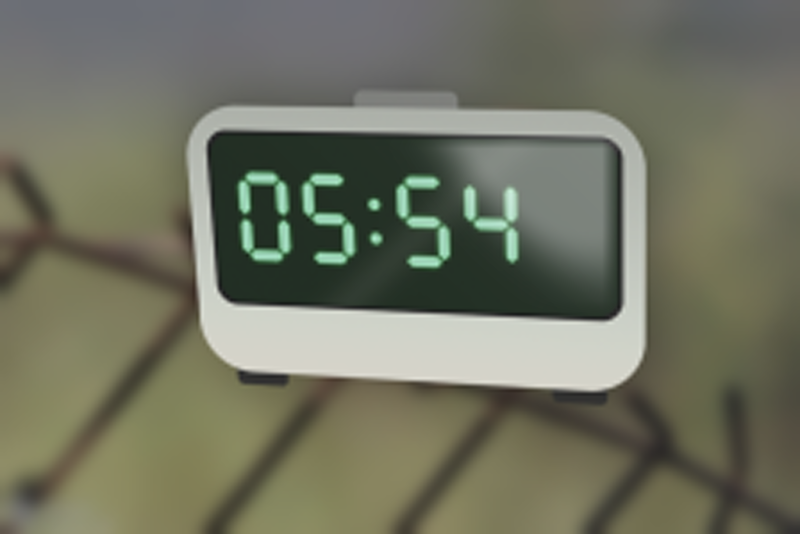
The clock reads 5,54
